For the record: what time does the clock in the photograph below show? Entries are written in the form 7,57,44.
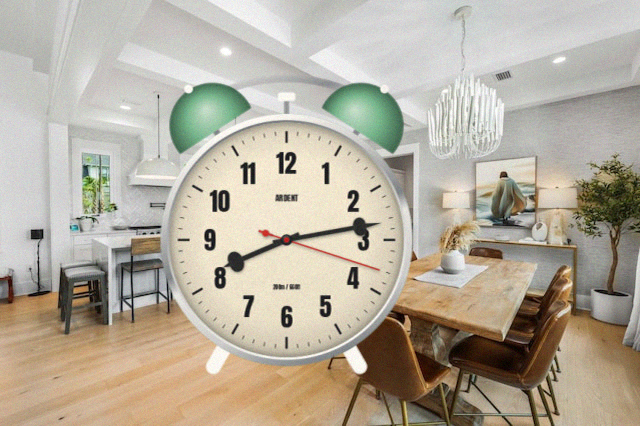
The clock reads 8,13,18
